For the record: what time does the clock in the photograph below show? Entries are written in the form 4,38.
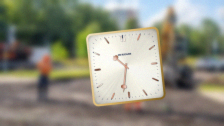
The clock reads 10,32
